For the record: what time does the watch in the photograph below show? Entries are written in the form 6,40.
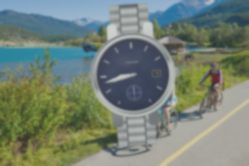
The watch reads 8,43
